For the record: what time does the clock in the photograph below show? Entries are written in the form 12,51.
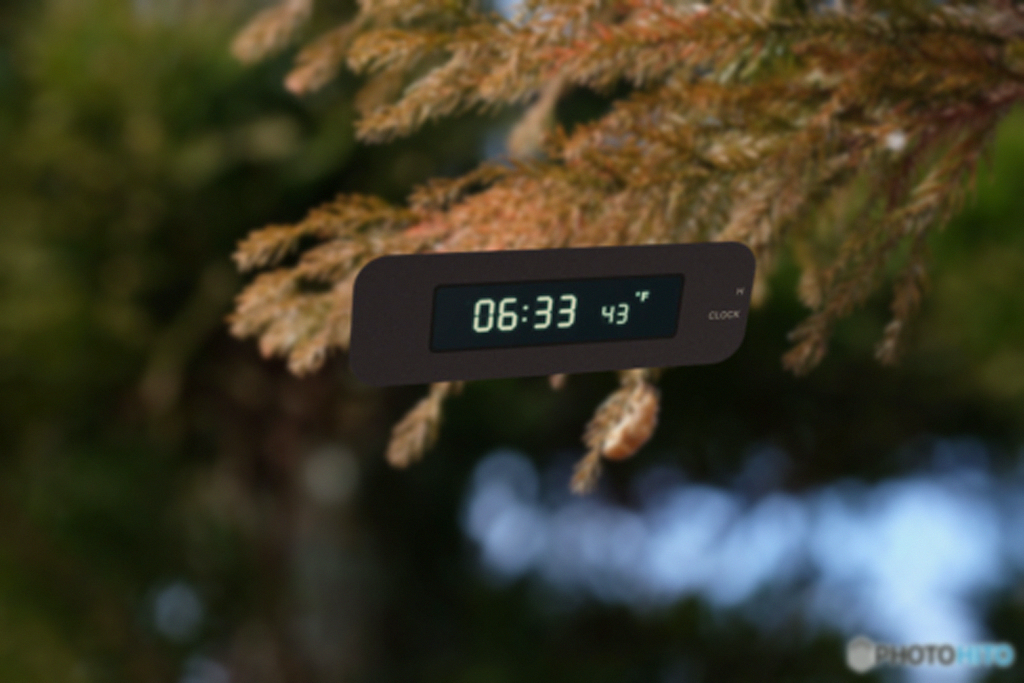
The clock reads 6,33
